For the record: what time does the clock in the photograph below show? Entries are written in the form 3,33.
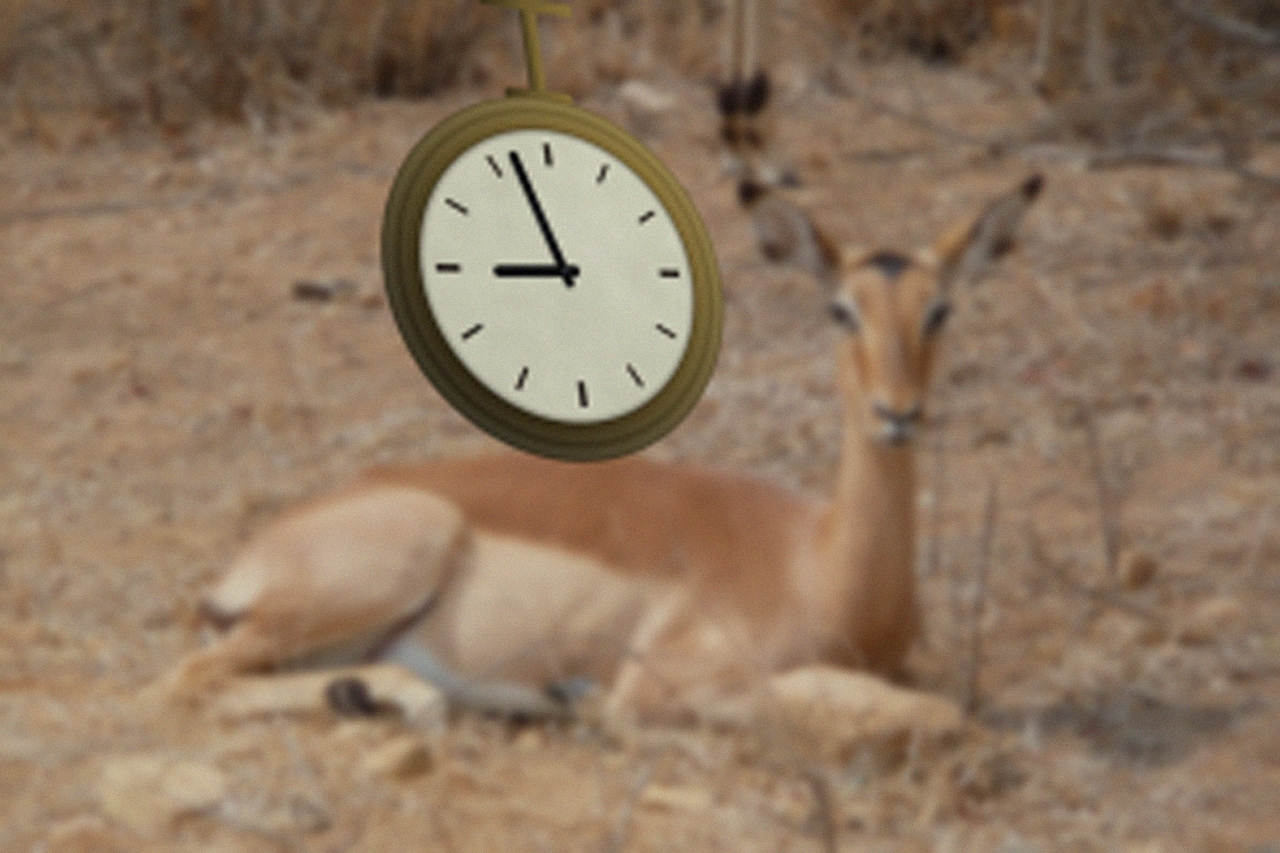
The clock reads 8,57
